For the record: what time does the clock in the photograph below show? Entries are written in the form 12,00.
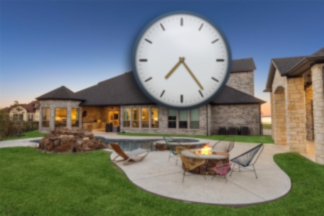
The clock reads 7,24
